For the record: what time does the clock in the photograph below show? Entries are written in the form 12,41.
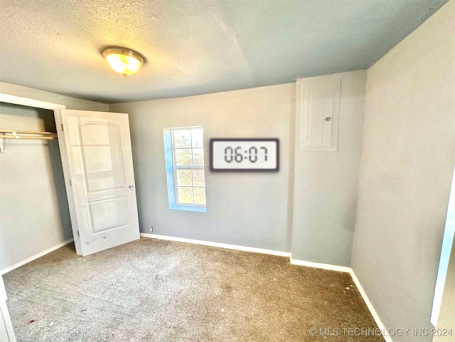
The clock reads 6,07
